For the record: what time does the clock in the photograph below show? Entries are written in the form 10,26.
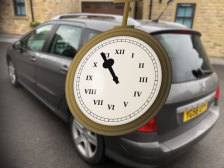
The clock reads 10,54
